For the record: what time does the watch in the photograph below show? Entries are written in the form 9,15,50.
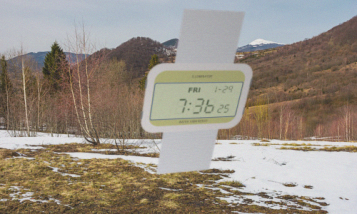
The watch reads 7,36,25
